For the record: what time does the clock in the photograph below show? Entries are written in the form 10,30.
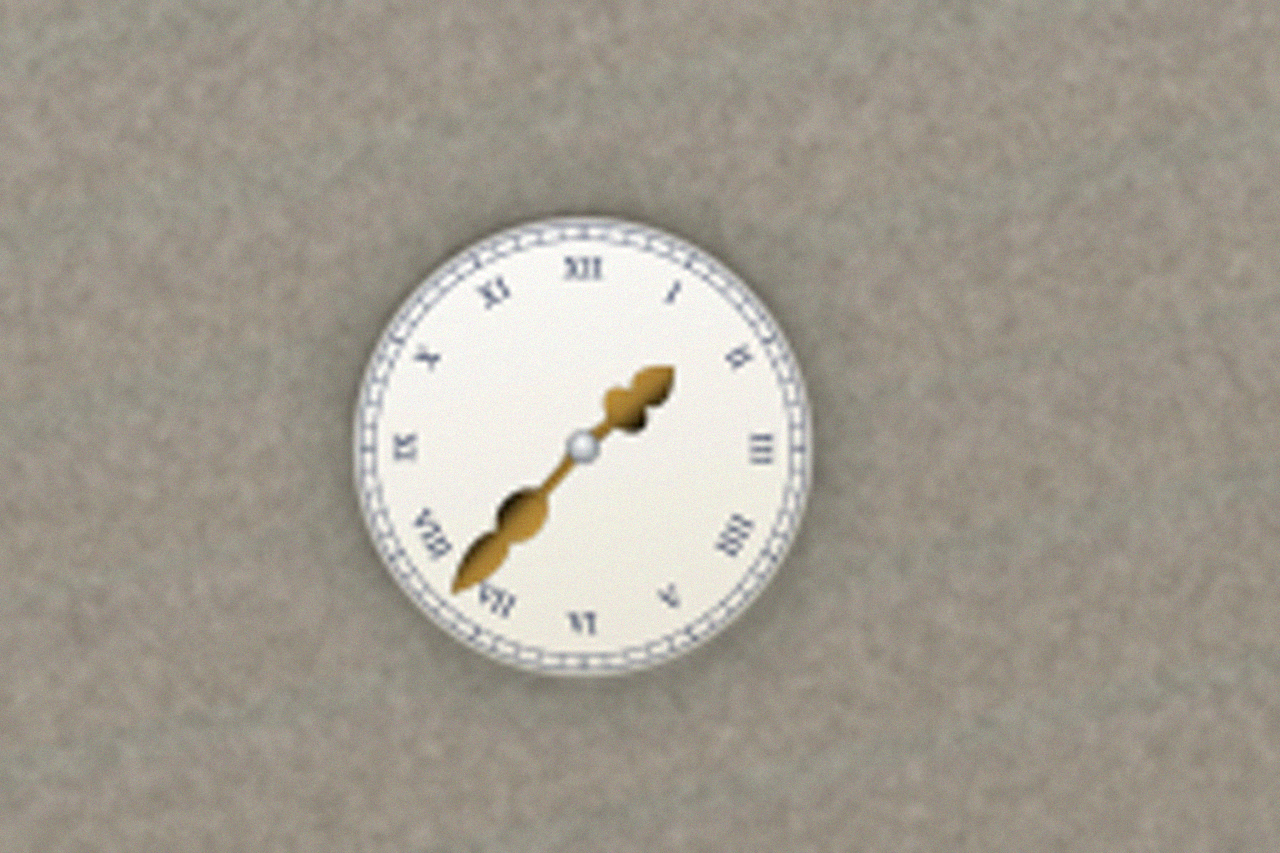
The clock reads 1,37
